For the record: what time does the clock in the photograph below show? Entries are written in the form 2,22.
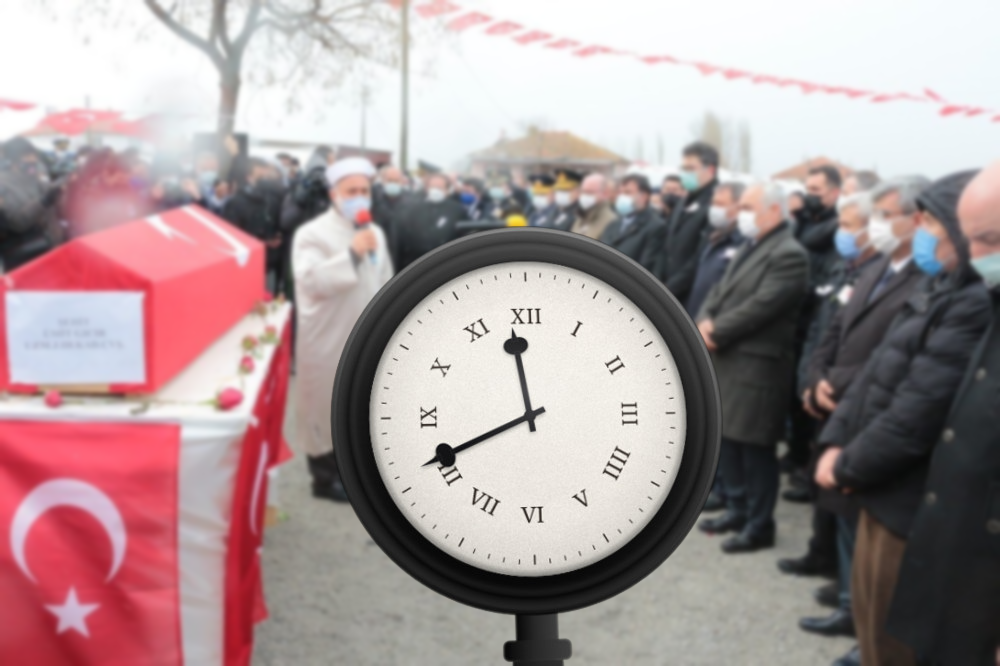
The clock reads 11,41
